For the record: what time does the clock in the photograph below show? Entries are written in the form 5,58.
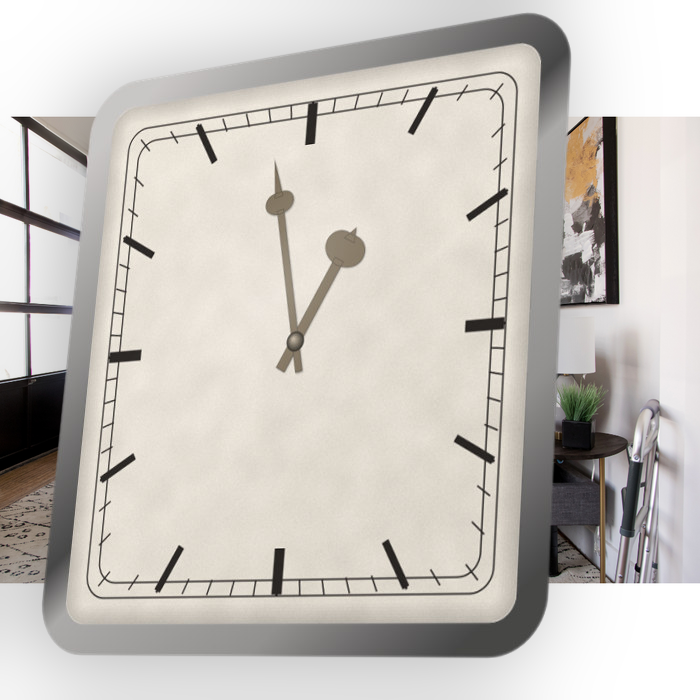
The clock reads 12,58
